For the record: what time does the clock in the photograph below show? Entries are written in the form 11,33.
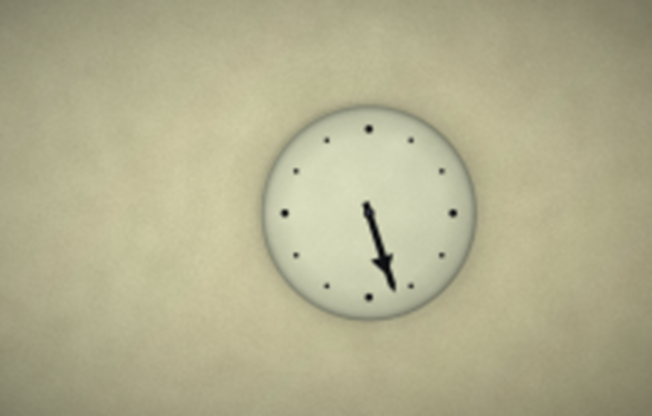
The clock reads 5,27
